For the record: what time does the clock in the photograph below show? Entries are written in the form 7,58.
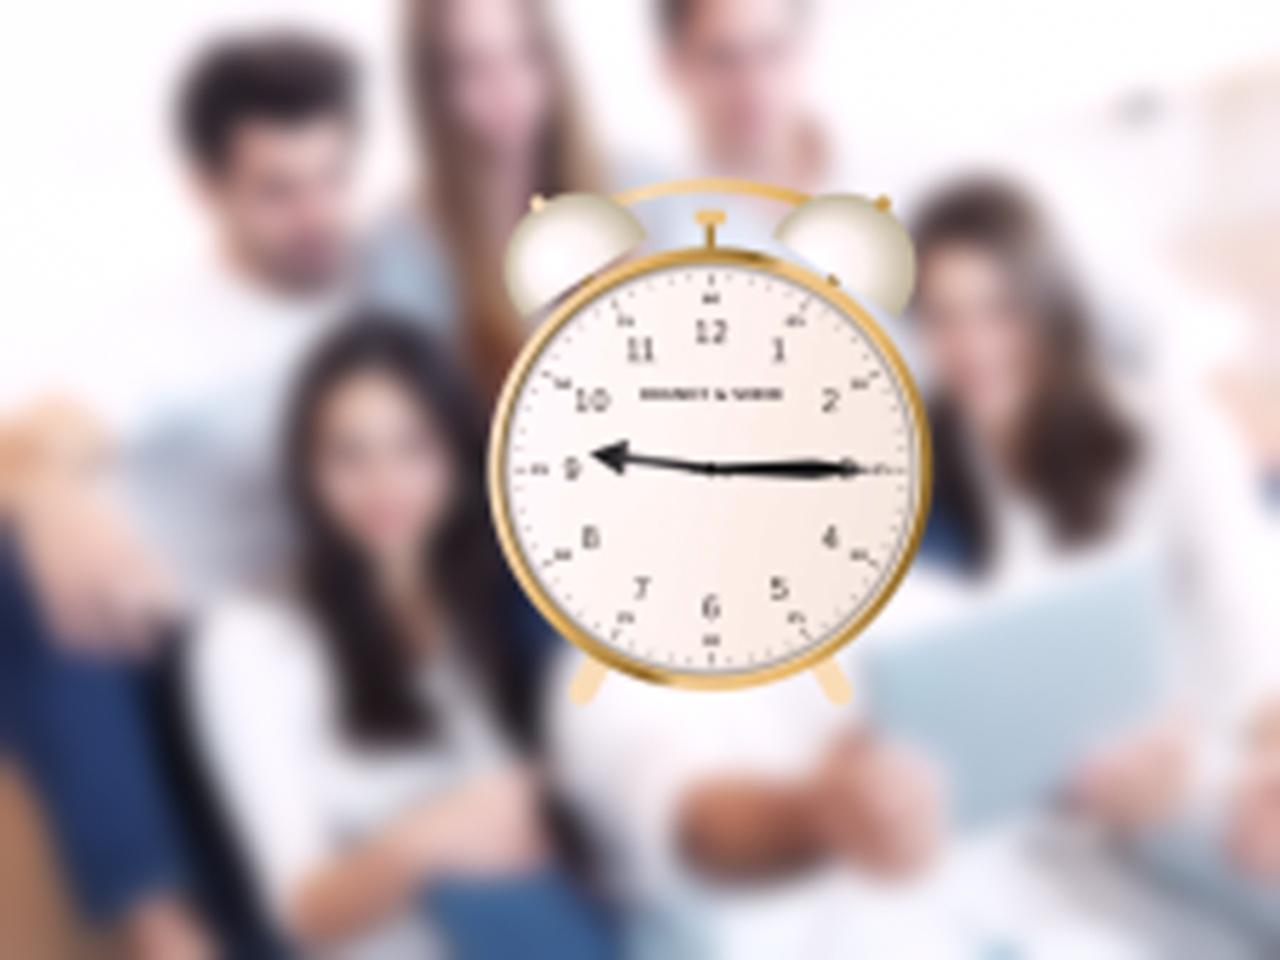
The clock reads 9,15
